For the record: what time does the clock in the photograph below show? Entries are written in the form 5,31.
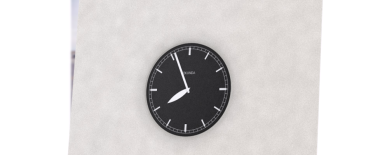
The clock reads 7,56
